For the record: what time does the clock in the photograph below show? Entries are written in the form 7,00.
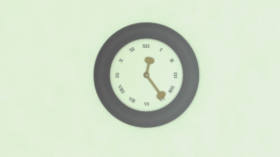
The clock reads 12,24
